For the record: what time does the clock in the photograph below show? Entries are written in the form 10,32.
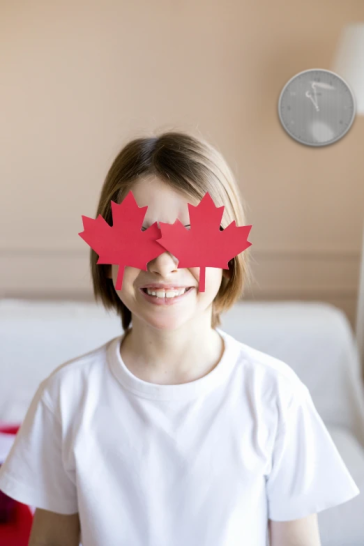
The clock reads 10,59
